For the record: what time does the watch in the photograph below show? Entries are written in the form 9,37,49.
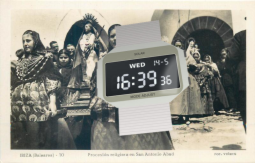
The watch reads 16,39,36
